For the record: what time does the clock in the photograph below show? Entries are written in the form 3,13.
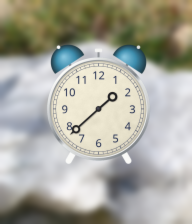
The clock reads 1,38
